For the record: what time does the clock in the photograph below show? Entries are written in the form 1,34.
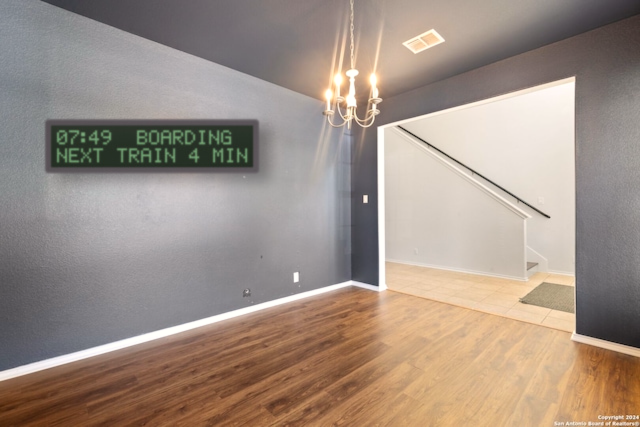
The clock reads 7,49
